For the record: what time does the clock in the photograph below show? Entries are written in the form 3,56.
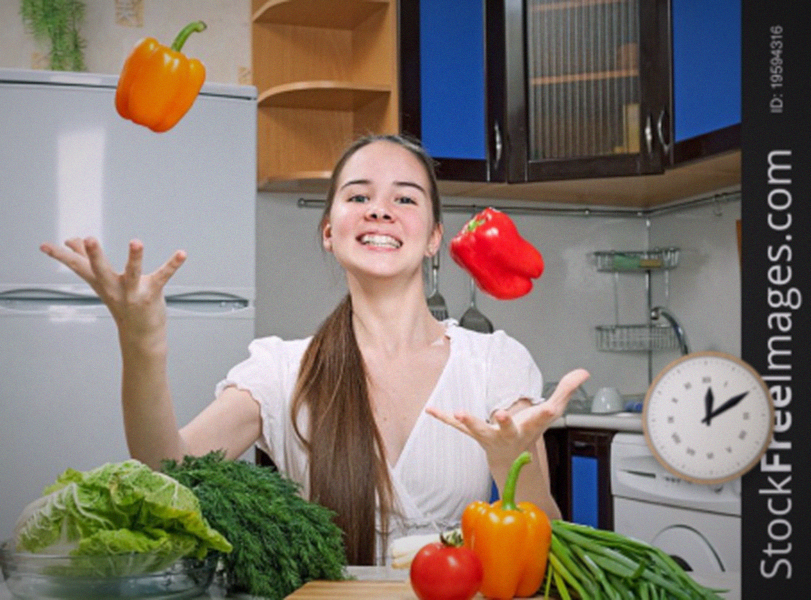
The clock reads 12,10
